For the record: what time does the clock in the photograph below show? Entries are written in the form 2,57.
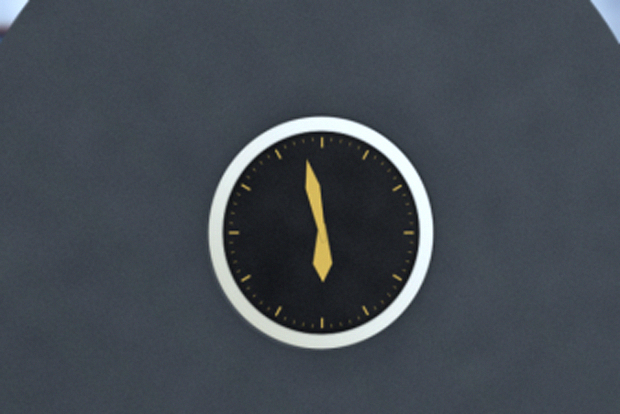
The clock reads 5,58
